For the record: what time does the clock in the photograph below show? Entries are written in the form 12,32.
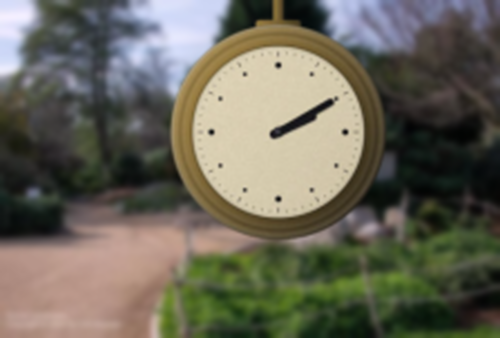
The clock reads 2,10
